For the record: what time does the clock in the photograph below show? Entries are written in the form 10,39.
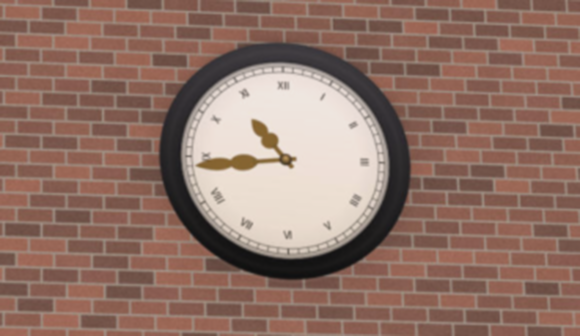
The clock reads 10,44
